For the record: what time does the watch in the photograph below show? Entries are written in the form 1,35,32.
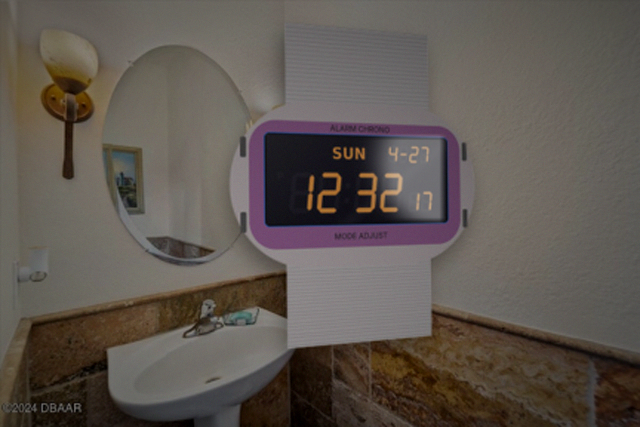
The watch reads 12,32,17
